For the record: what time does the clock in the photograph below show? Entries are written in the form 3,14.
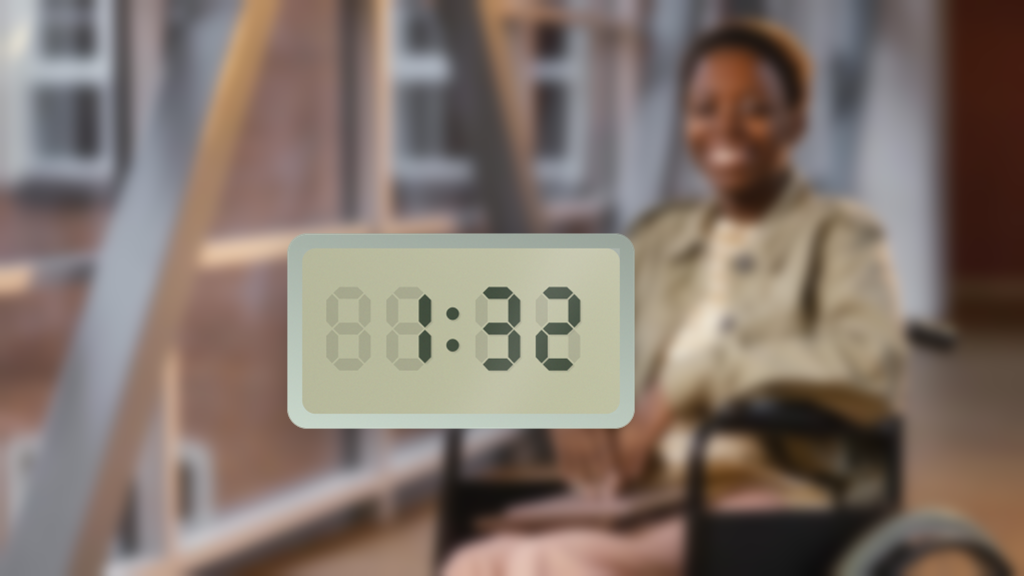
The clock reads 1,32
